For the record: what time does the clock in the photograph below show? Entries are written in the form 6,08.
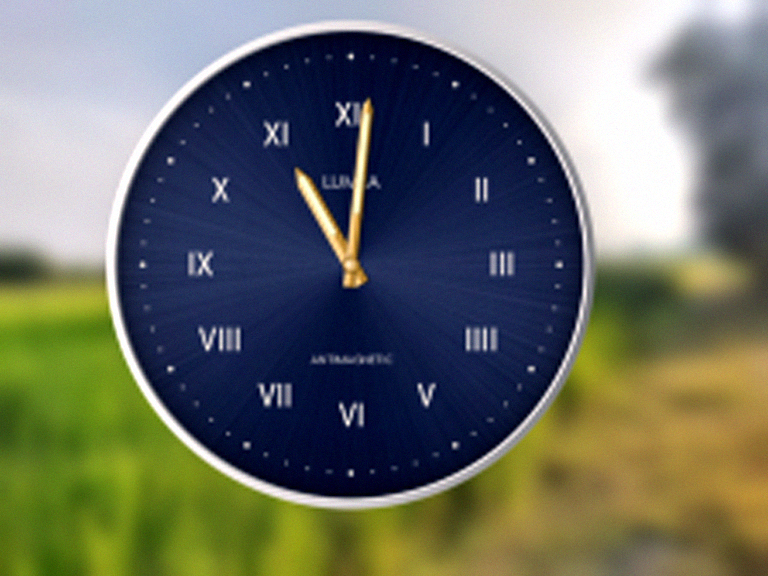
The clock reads 11,01
